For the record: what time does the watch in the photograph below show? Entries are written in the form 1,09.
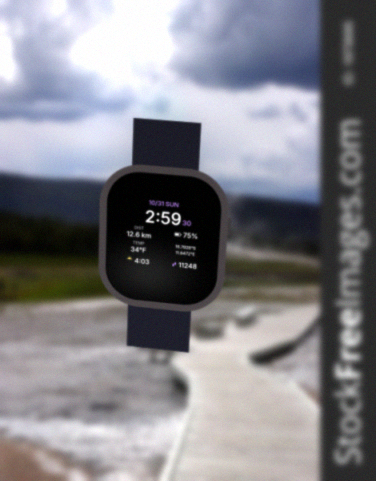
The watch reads 2,59
